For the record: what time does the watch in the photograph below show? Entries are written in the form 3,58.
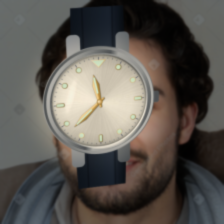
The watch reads 11,38
